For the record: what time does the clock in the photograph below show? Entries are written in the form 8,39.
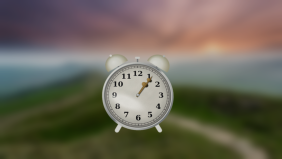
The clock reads 1,06
